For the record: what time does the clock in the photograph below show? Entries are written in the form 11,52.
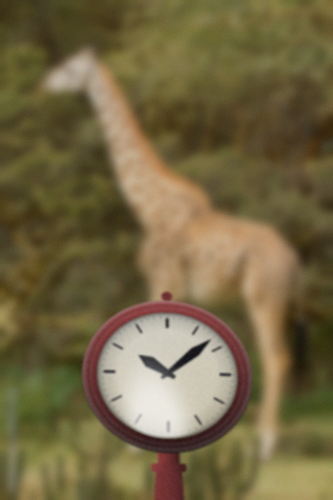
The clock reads 10,08
